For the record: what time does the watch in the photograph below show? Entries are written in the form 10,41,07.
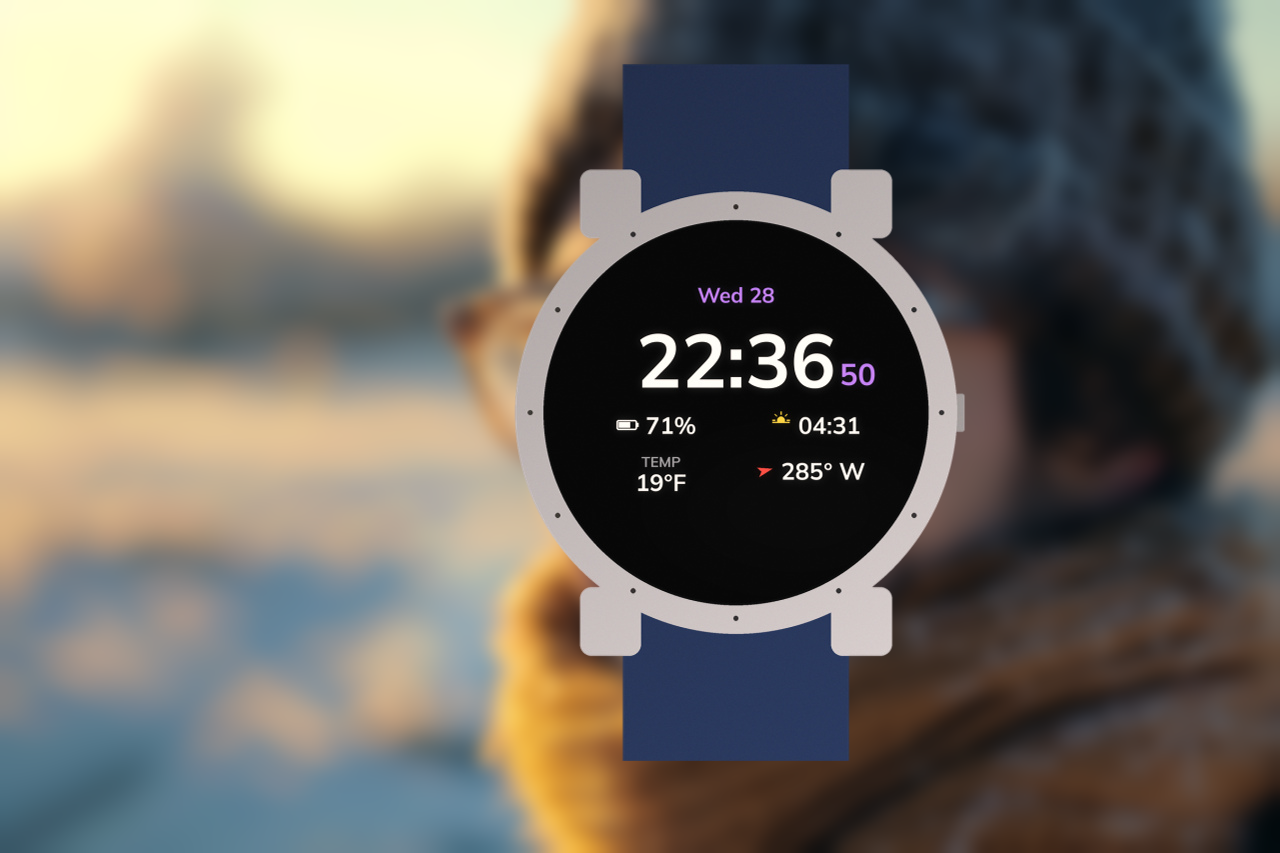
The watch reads 22,36,50
